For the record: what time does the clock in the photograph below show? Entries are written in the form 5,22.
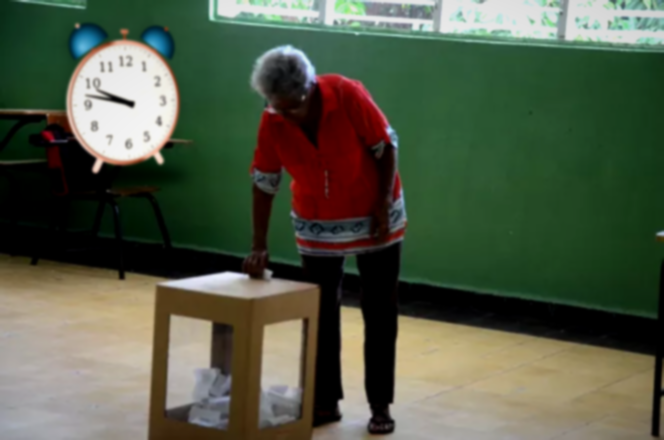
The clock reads 9,47
